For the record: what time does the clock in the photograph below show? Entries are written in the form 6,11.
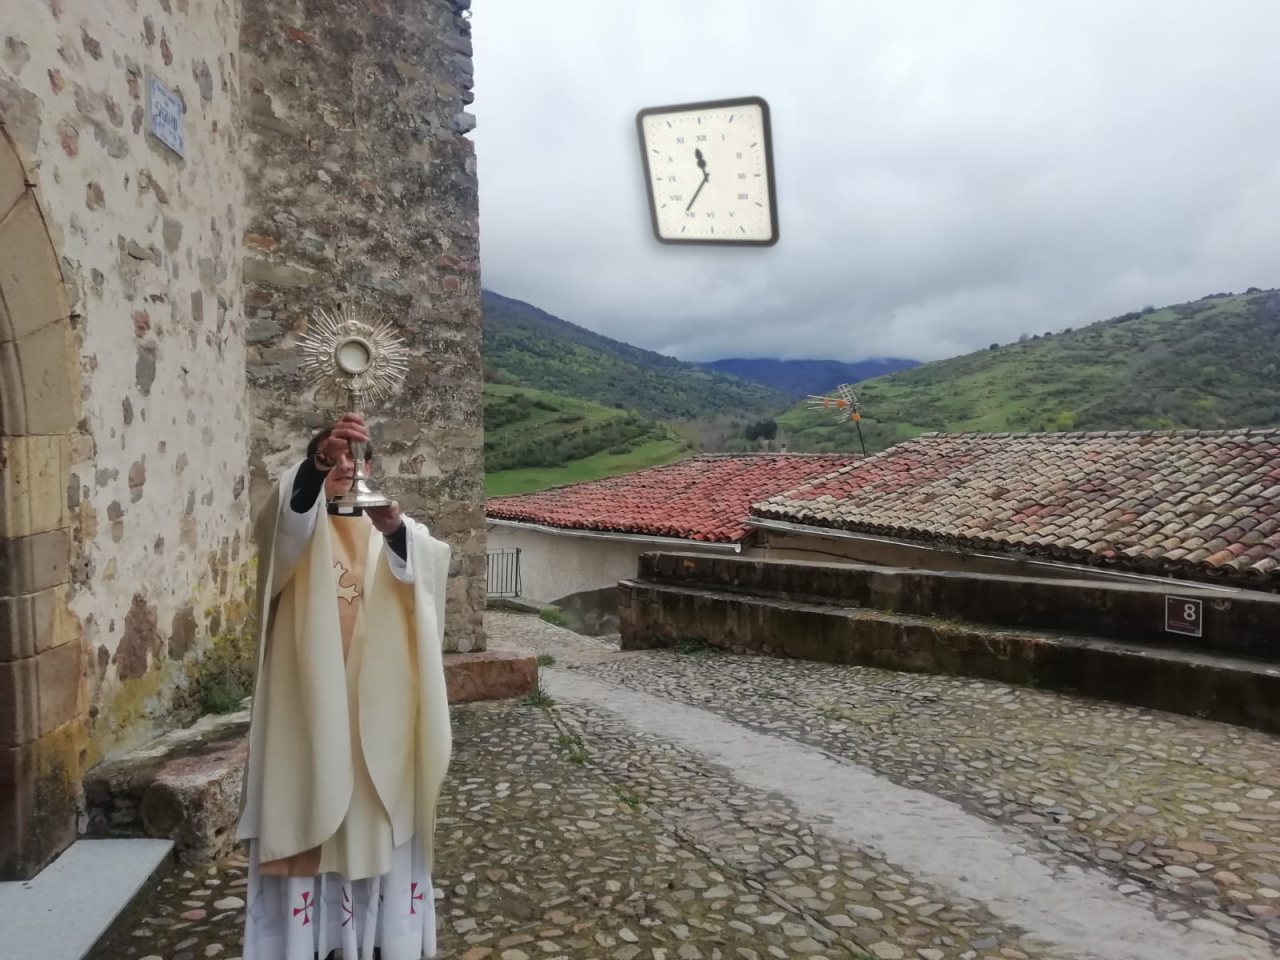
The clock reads 11,36
